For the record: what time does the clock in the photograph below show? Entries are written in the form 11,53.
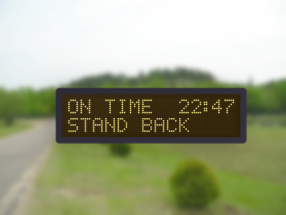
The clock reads 22,47
